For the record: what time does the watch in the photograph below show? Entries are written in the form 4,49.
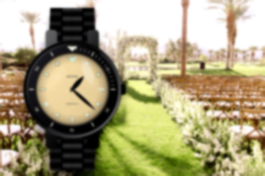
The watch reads 1,22
